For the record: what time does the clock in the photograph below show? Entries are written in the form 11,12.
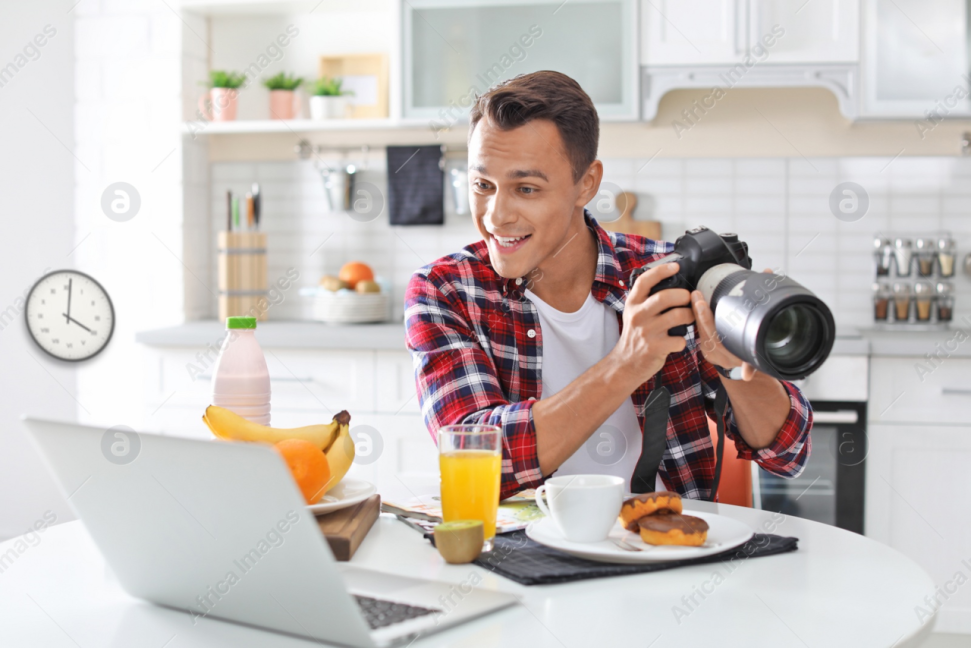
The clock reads 4,01
